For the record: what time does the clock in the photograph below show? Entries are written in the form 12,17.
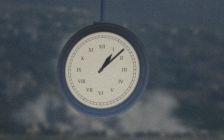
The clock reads 1,08
